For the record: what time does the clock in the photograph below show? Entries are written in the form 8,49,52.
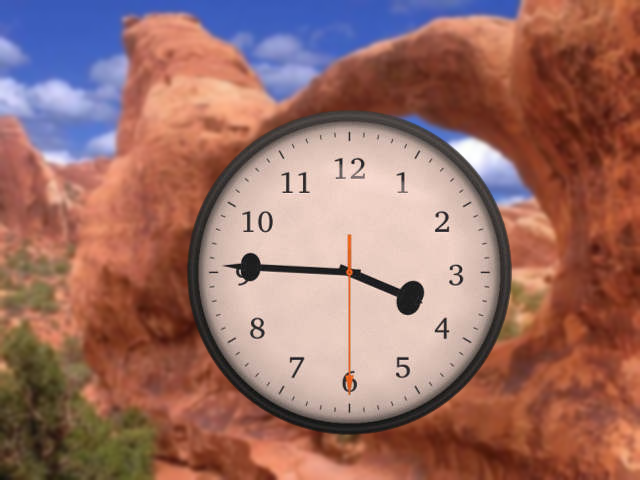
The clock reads 3,45,30
